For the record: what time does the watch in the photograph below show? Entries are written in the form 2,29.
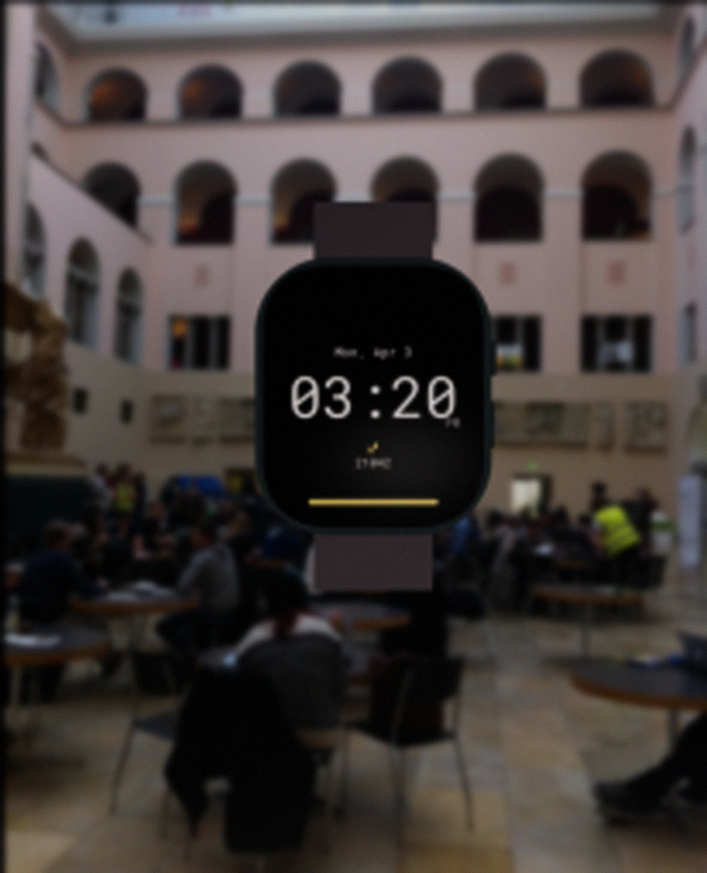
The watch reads 3,20
